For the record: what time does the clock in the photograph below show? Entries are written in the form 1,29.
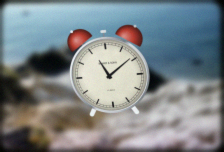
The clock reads 11,09
